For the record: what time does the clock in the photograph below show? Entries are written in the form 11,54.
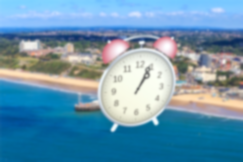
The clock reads 1,04
